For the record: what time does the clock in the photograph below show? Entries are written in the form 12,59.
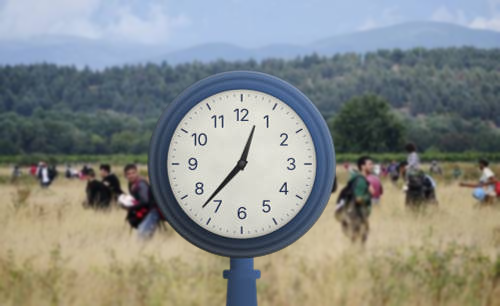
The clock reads 12,37
